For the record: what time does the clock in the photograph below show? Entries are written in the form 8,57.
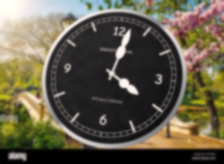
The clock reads 4,02
